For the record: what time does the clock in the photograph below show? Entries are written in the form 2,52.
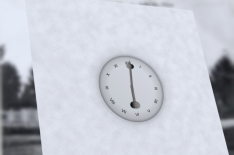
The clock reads 6,01
